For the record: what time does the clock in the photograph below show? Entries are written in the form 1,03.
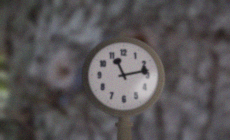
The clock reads 11,13
